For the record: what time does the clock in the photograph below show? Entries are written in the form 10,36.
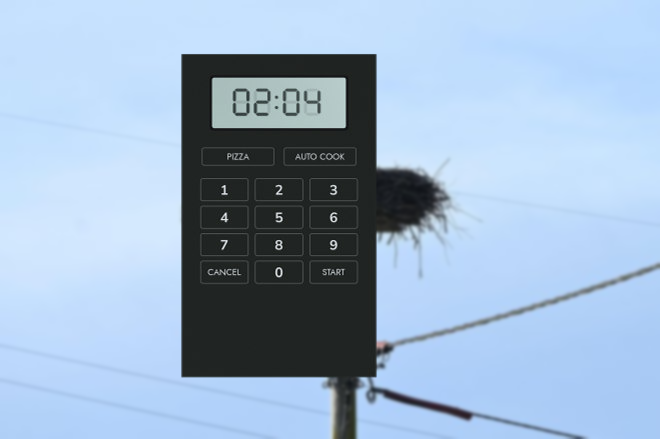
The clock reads 2,04
